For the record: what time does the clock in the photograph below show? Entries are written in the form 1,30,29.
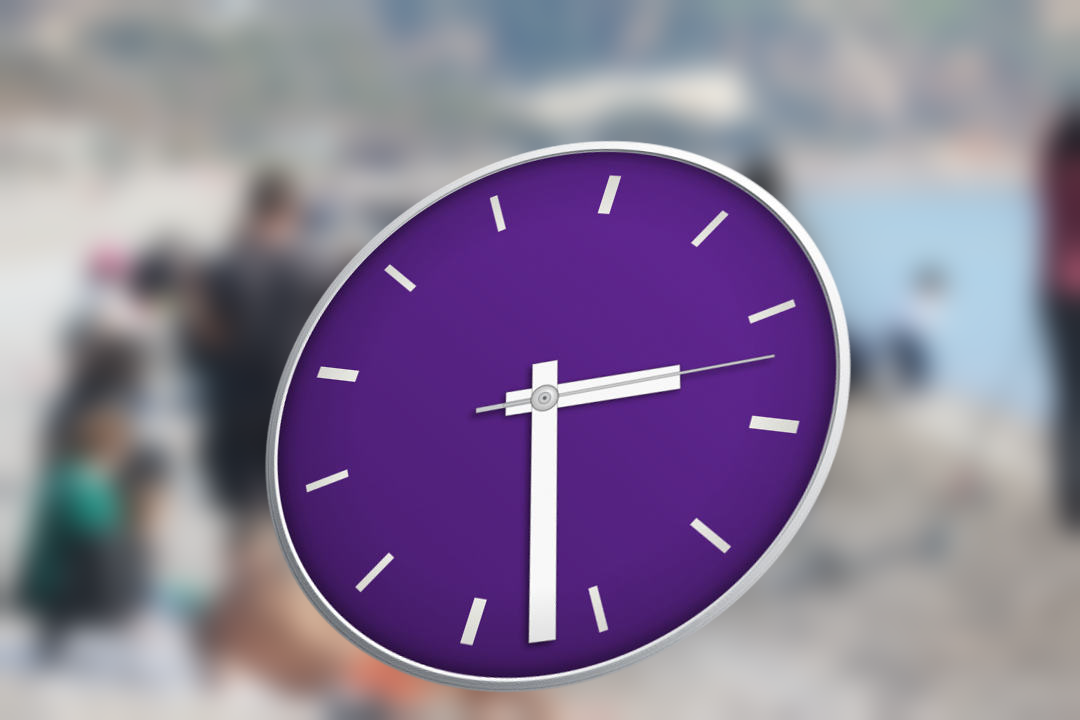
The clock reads 2,27,12
